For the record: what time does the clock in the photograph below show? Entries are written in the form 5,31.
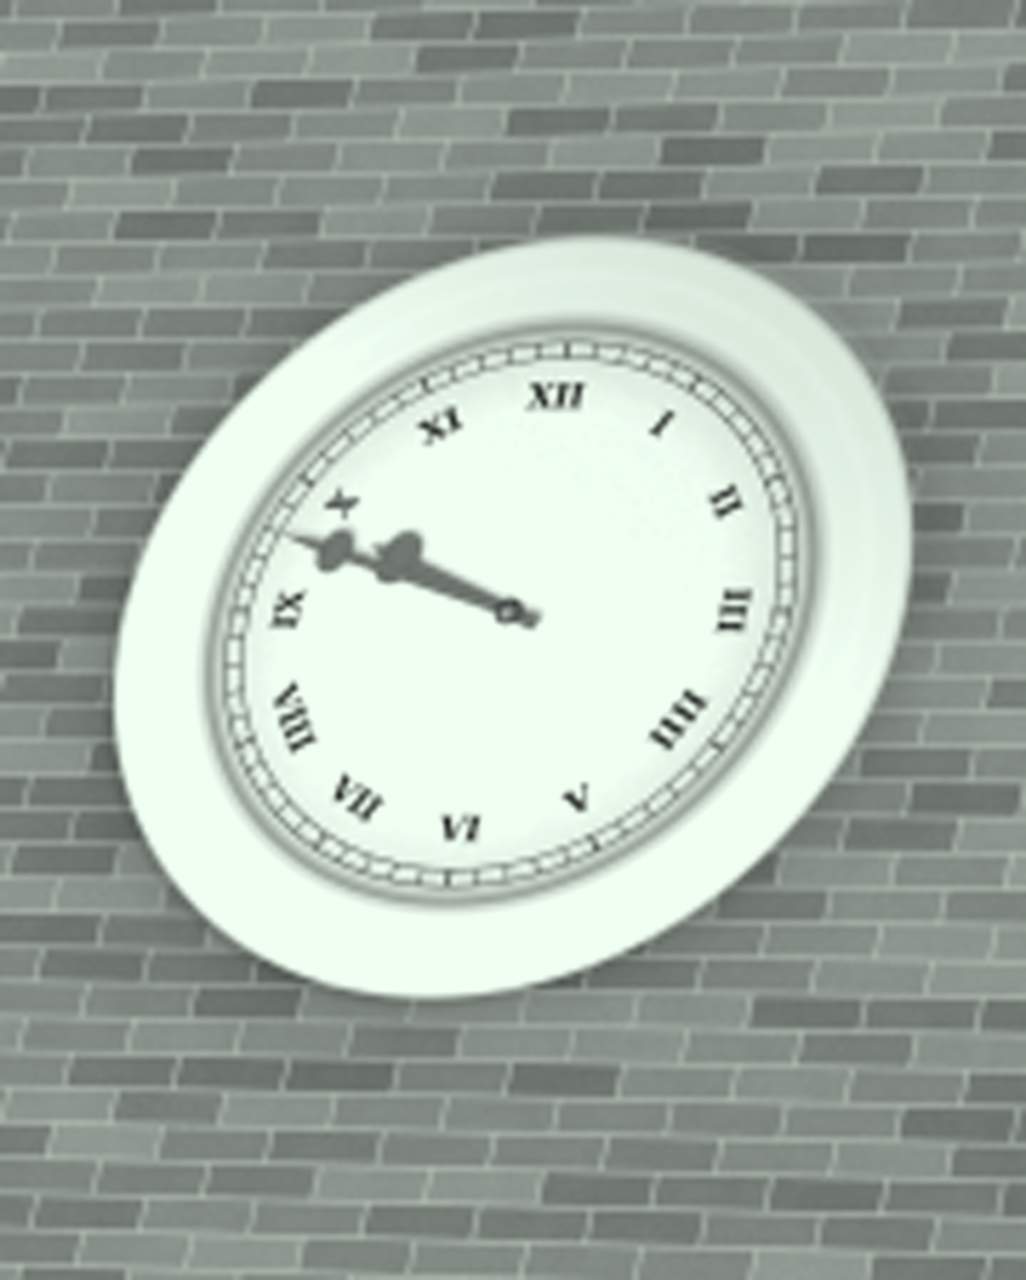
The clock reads 9,48
